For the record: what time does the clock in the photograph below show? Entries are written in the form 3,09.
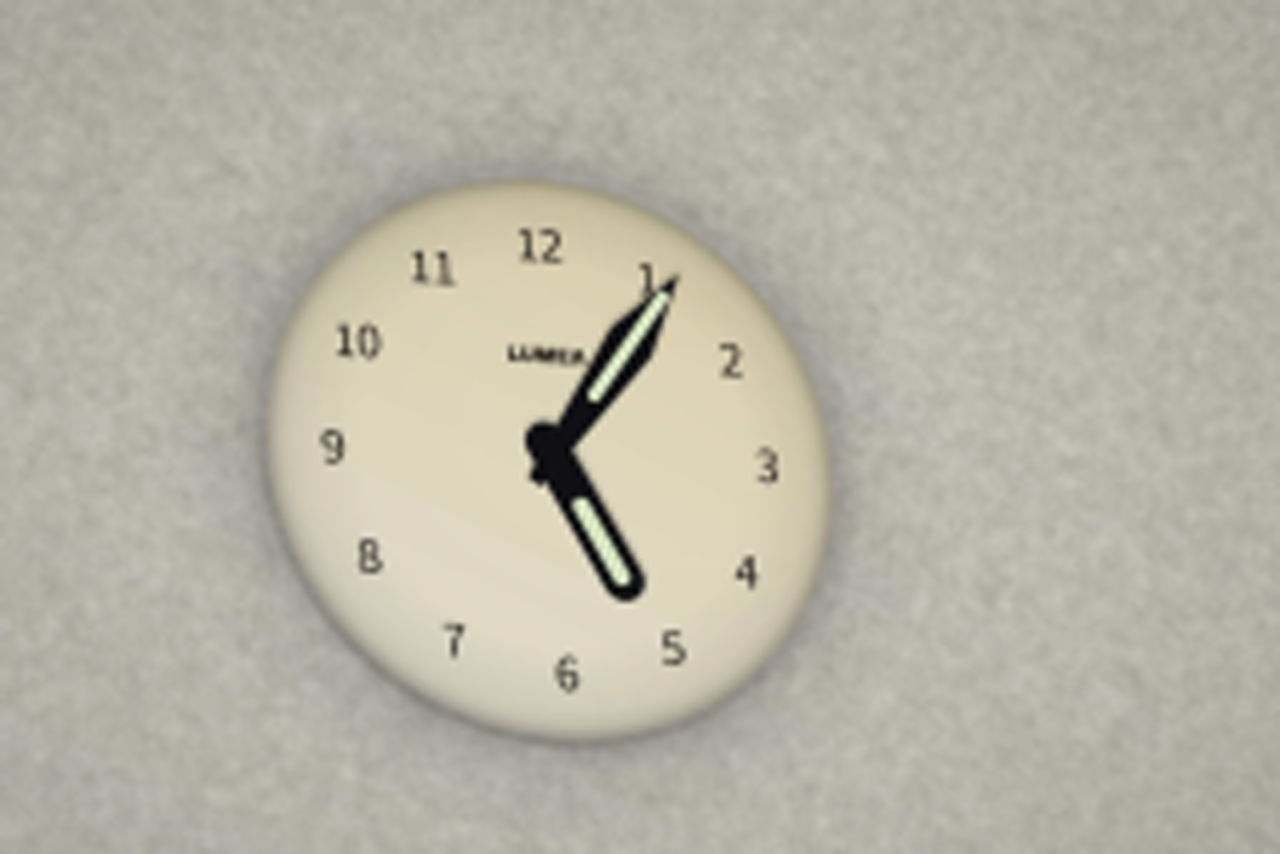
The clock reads 5,06
